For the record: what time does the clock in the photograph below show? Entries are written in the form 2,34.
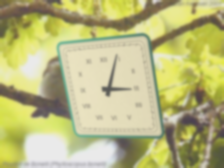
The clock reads 3,04
